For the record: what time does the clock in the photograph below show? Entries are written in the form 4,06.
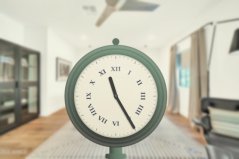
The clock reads 11,25
